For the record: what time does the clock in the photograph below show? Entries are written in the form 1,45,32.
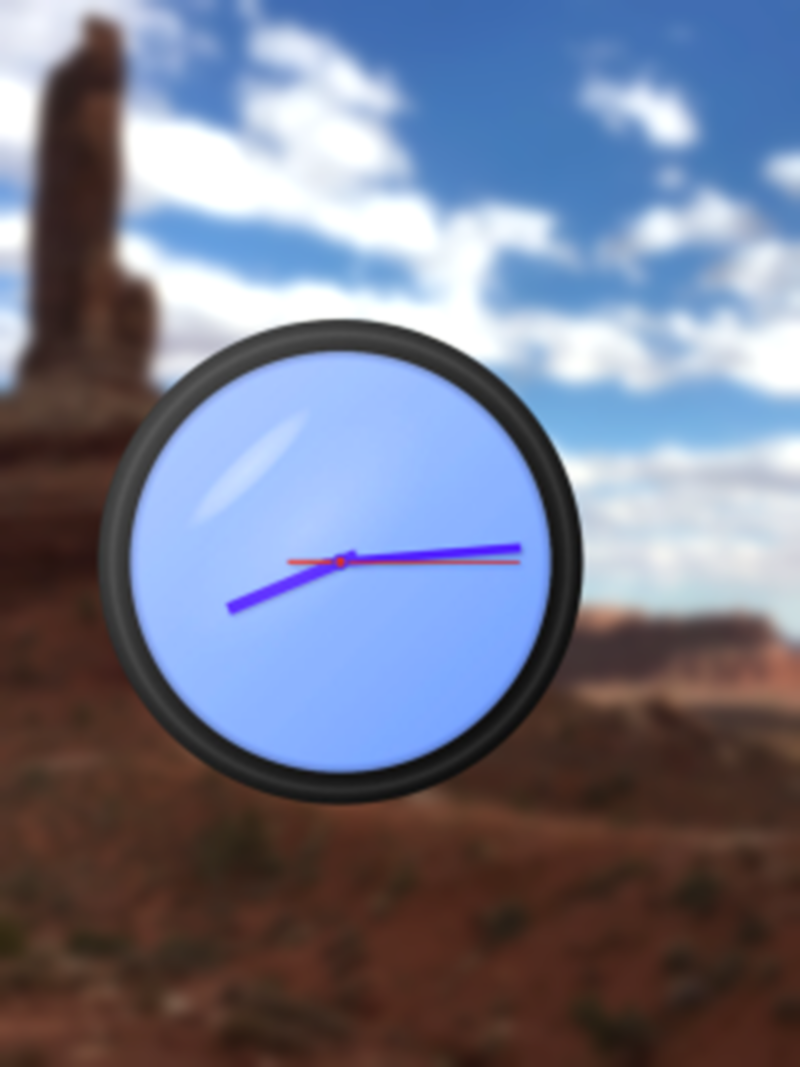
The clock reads 8,14,15
